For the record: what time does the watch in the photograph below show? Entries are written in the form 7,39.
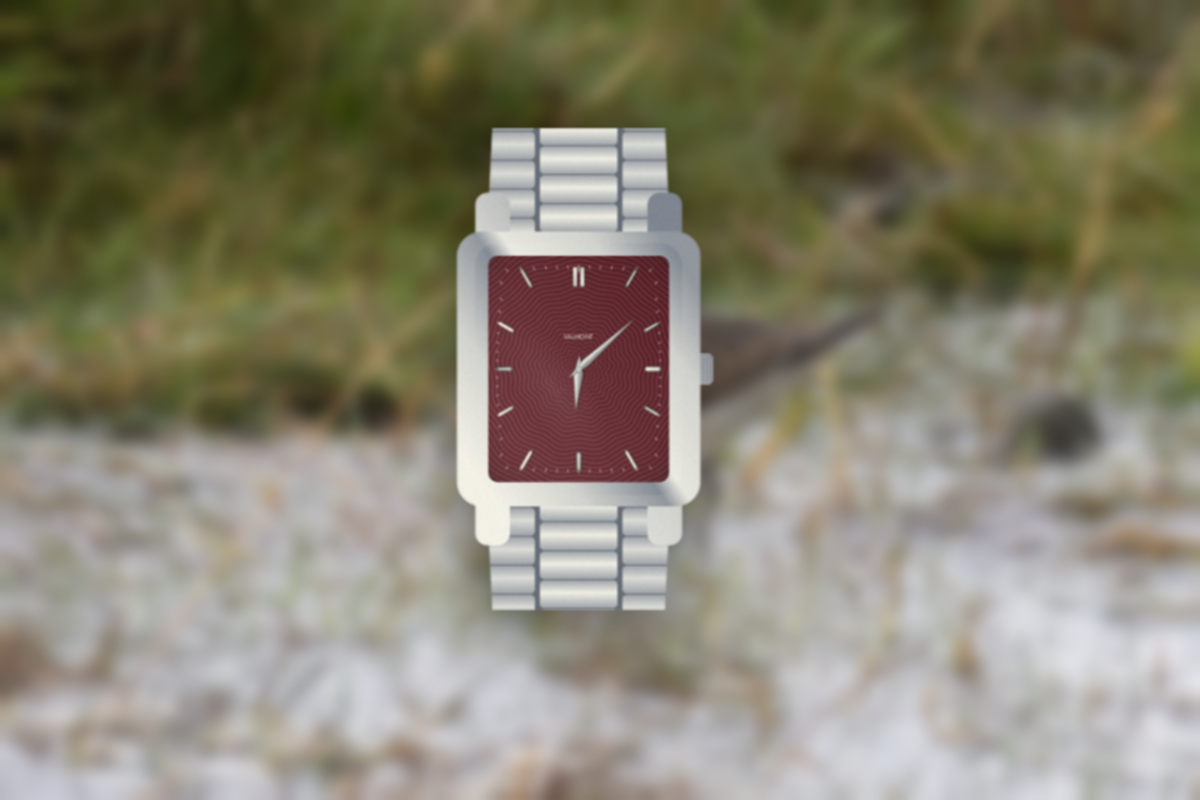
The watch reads 6,08
